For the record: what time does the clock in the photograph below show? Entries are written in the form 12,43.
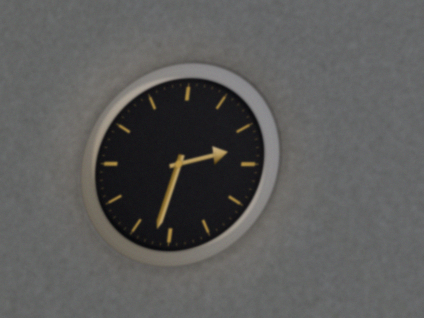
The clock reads 2,32
